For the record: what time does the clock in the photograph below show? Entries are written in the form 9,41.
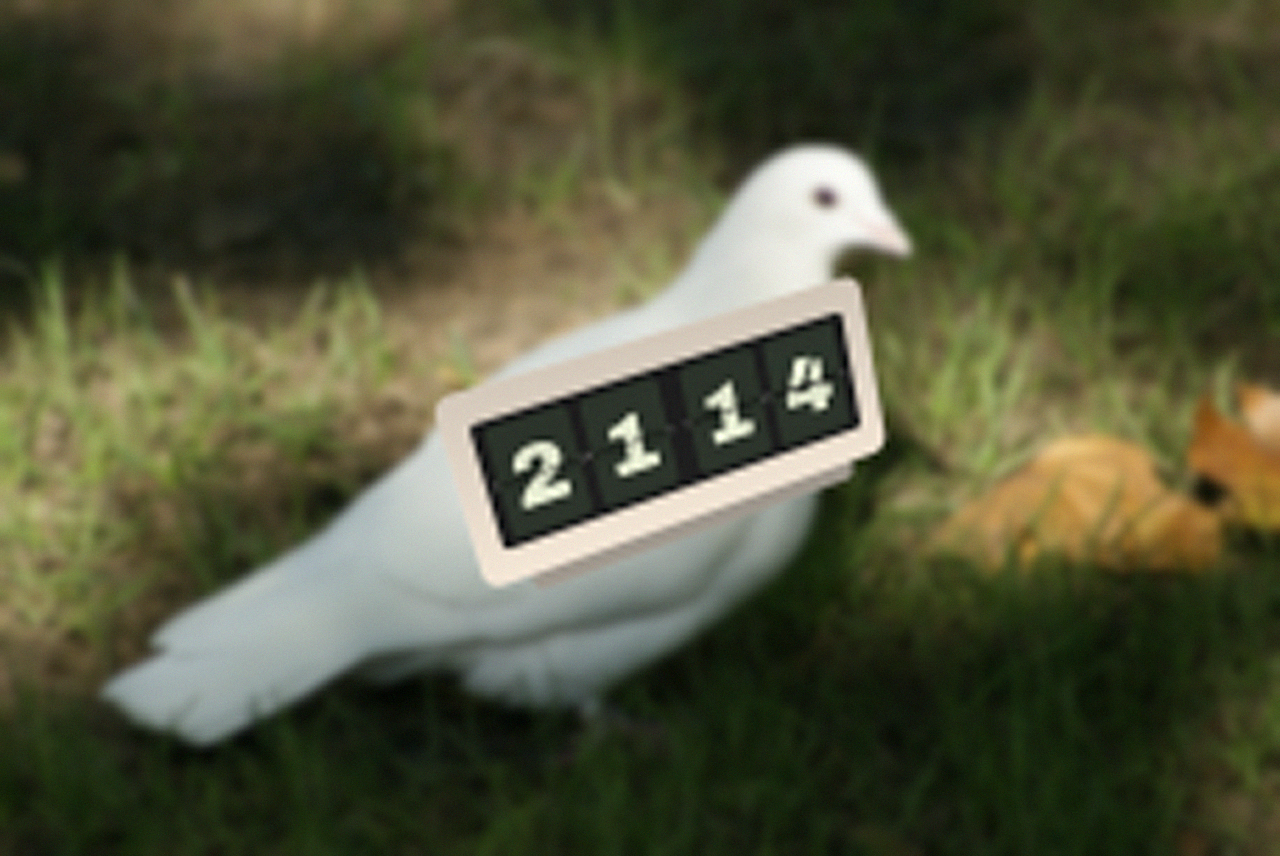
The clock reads 21,14
